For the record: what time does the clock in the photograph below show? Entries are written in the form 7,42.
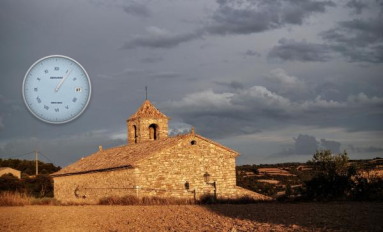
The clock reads 1,06
